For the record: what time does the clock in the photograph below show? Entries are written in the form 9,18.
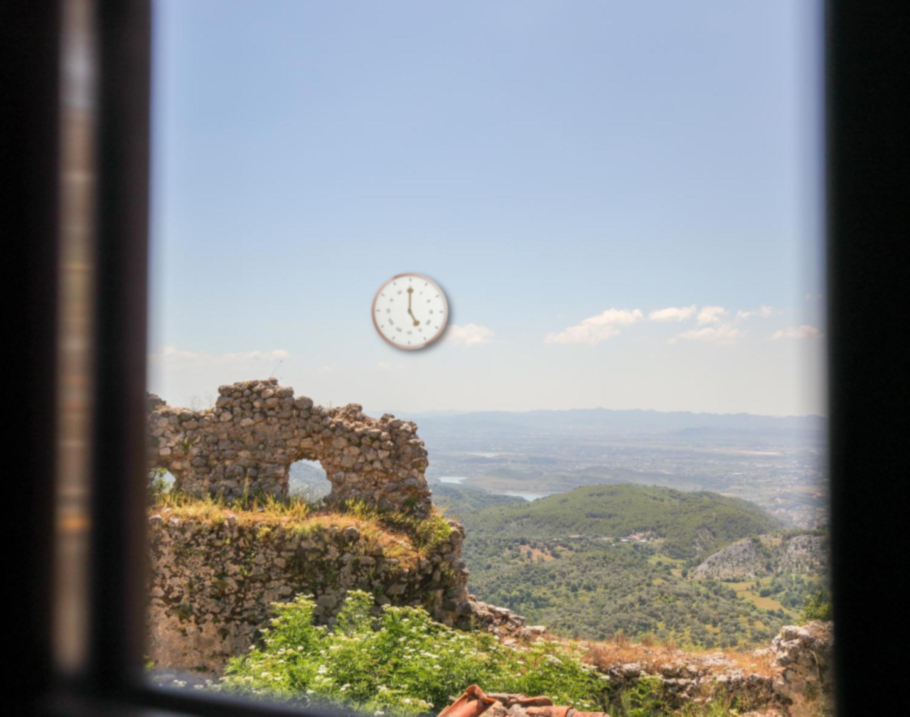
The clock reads 5,00
